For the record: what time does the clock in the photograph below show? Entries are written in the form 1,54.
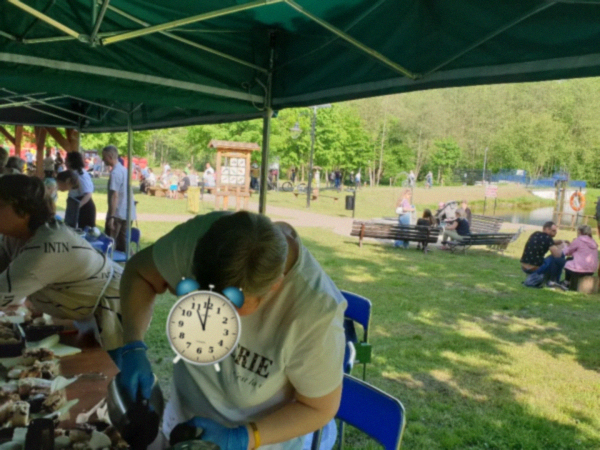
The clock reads 11,00
